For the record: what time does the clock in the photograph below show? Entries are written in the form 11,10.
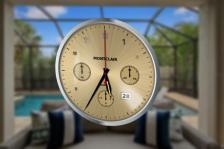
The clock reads 5,35
